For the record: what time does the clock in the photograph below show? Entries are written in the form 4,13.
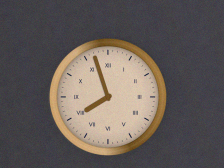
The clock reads 7,57
